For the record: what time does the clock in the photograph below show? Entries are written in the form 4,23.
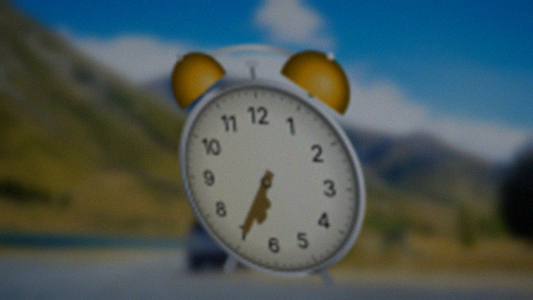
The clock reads 6,35
